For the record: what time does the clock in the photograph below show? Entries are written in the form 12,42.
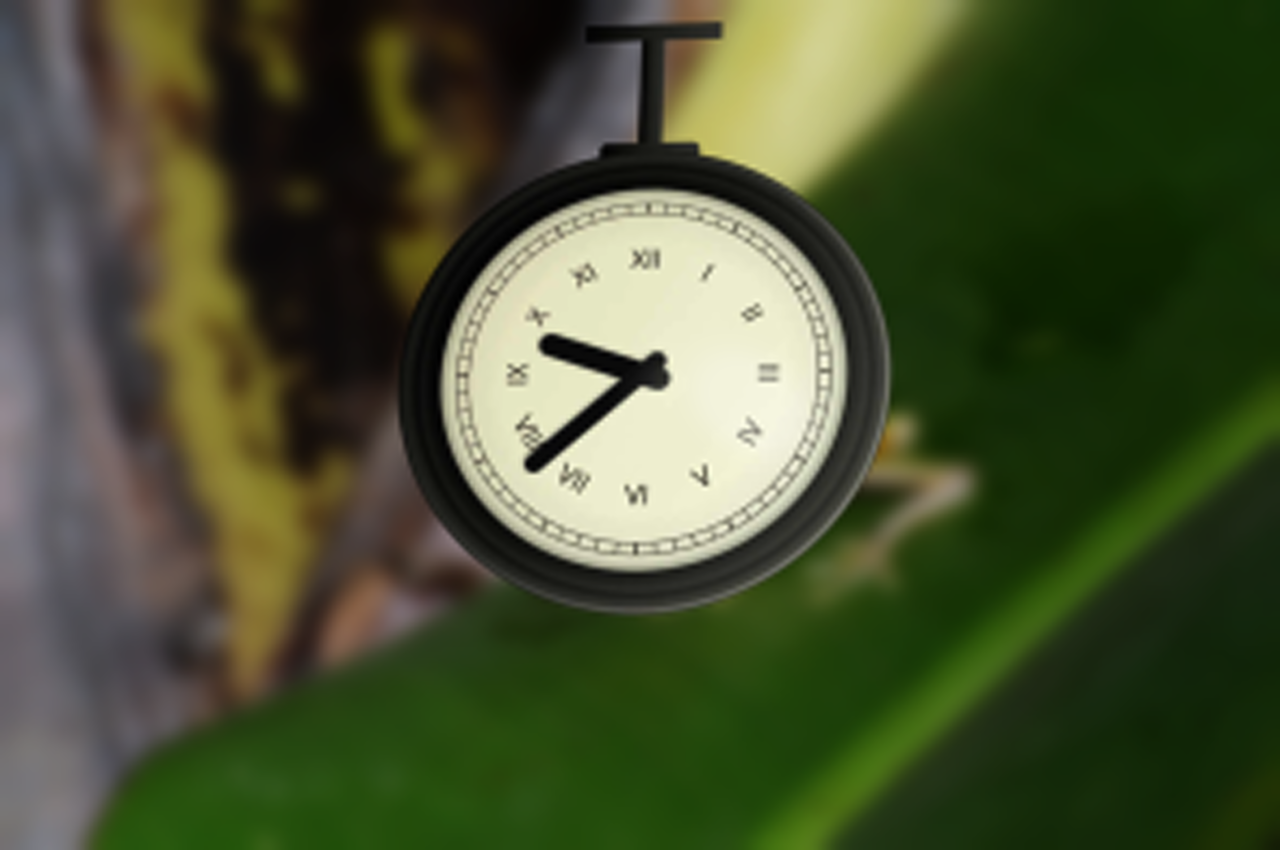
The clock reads 9,38
